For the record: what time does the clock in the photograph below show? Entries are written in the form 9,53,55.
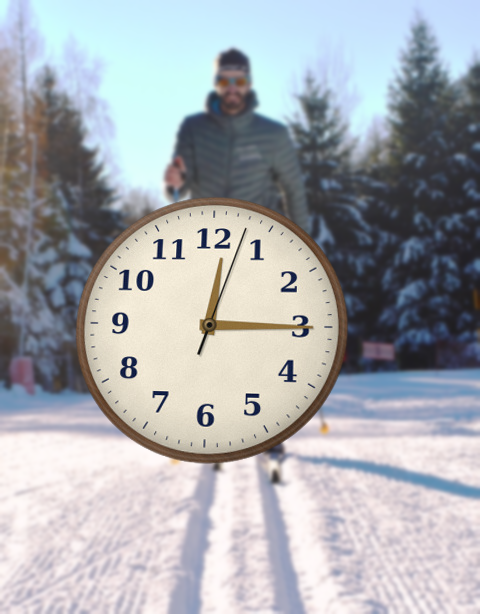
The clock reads 12,15,03
